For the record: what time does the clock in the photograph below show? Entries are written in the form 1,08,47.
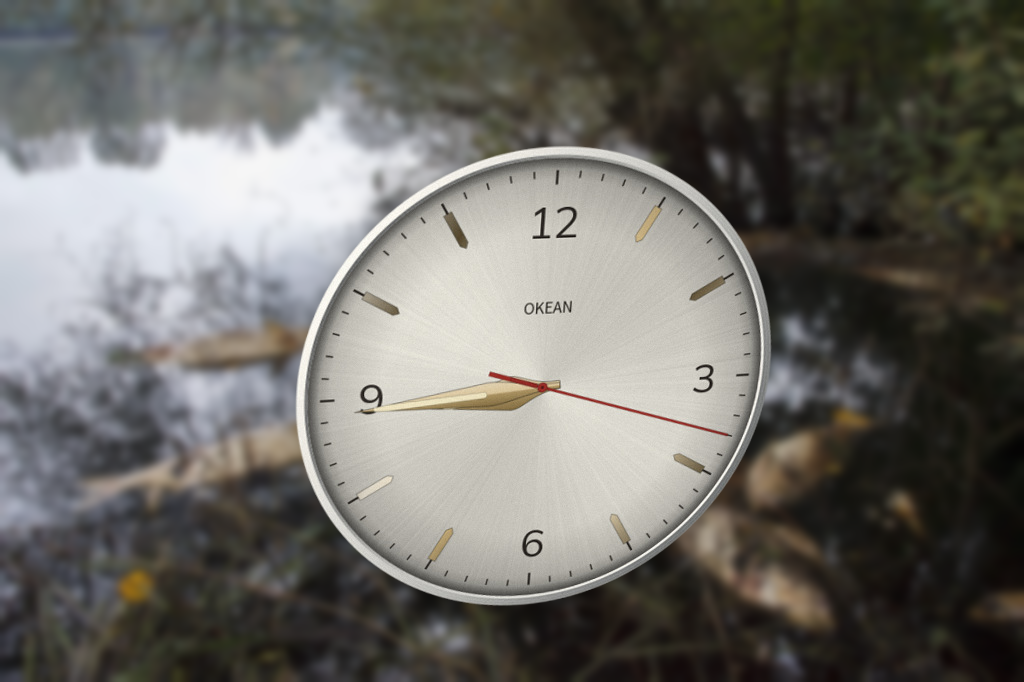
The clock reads 8,44,18
